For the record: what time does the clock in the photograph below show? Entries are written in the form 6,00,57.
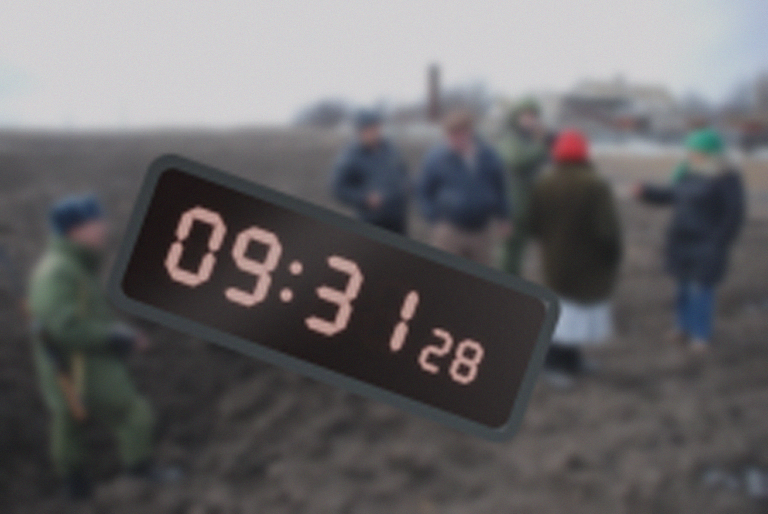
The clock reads 9,31,28
